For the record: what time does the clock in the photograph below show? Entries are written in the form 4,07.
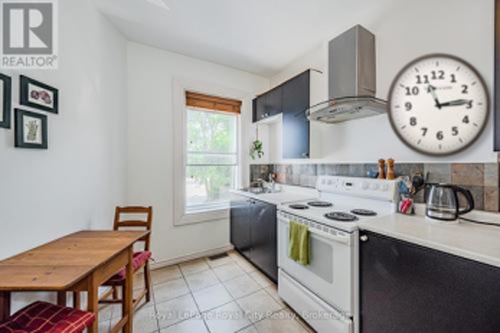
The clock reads 11,14
